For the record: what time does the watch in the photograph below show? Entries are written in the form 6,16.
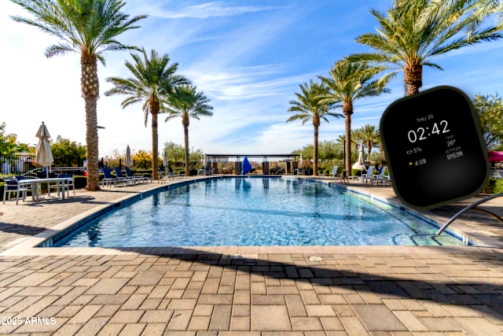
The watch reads 2,42
